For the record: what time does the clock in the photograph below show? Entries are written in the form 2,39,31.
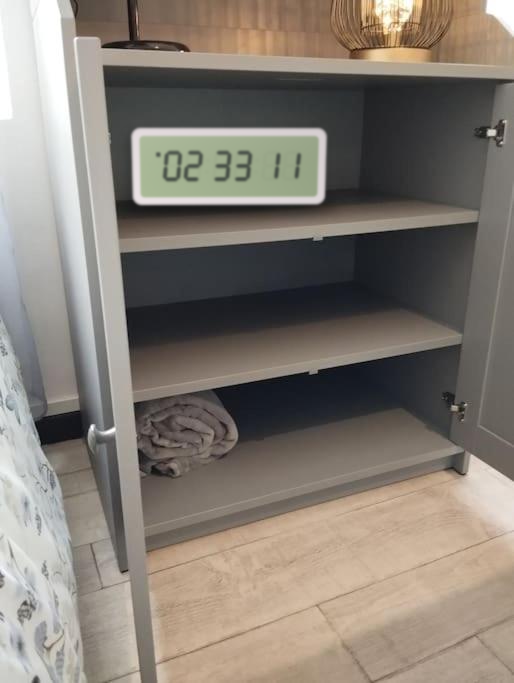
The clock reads 2,33,11
